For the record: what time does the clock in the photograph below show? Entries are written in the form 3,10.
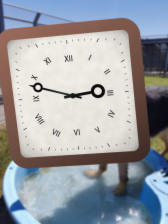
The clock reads 2,48
